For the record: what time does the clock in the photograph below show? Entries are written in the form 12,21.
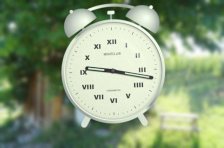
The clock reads 9,17
